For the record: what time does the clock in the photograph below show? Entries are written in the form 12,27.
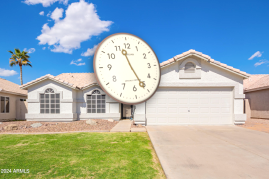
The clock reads 11,26
